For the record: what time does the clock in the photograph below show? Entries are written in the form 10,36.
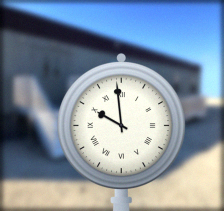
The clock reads 9,59
